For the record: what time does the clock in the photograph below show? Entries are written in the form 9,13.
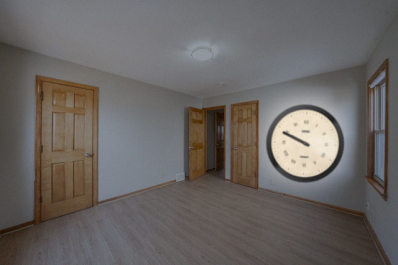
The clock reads 9,49
